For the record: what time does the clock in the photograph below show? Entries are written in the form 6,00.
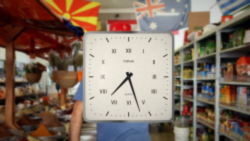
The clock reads 7,27
